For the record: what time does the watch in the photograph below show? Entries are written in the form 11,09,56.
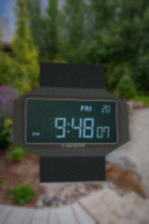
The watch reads 9,48,07
